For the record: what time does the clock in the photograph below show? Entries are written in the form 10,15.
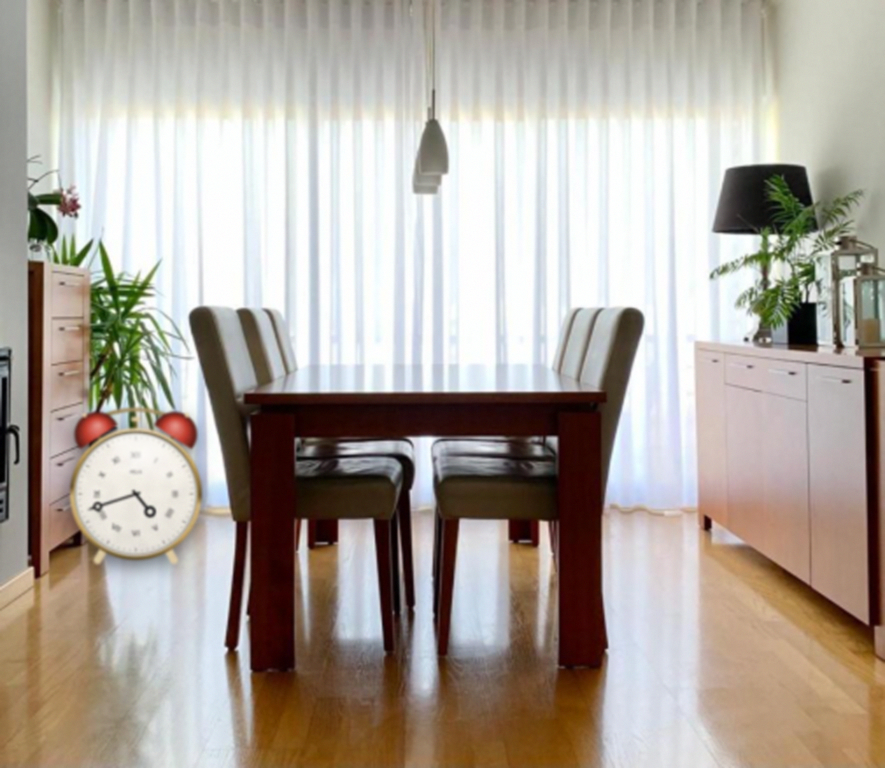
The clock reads 4,42
